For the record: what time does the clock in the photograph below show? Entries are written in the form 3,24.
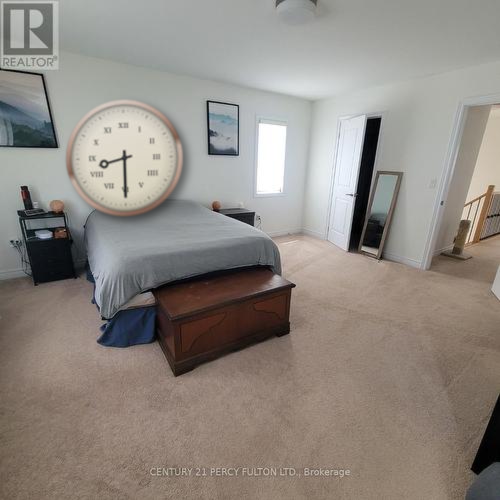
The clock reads 8,30
